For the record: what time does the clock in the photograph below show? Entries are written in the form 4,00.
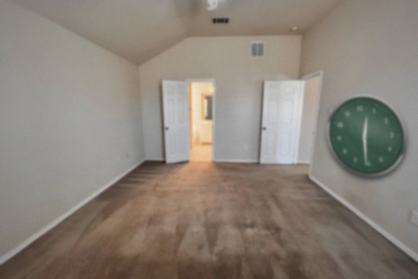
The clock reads 12,31
